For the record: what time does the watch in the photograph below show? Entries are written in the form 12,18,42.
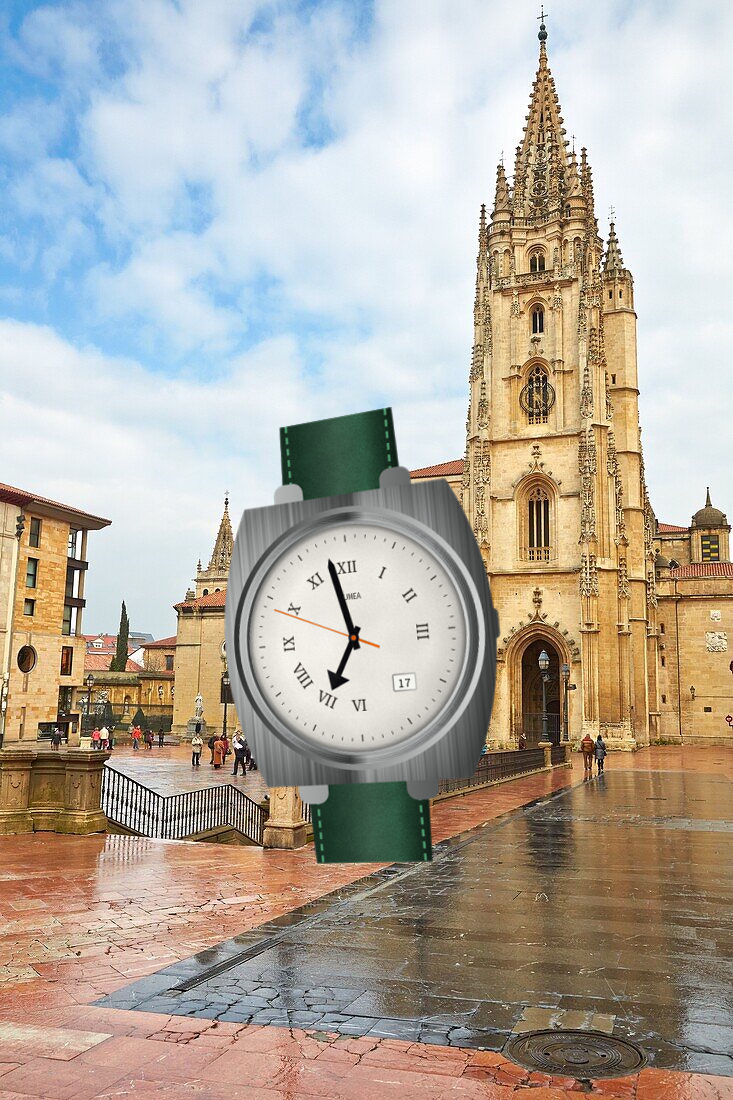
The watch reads 6,57,49
